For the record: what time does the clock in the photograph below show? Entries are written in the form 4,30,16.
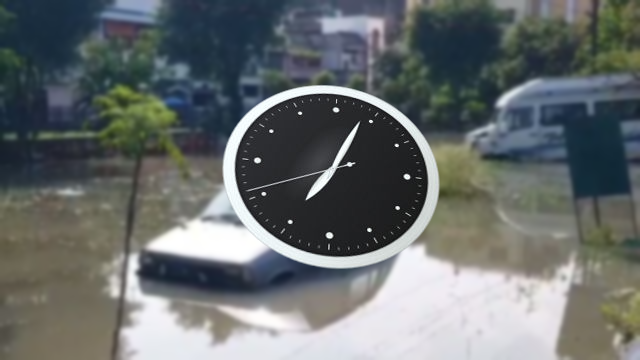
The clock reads 7,03,41
